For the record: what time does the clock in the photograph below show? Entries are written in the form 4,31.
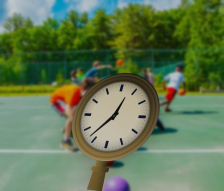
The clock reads 12,37
